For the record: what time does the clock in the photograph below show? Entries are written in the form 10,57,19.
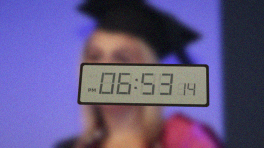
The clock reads 6,53,14
